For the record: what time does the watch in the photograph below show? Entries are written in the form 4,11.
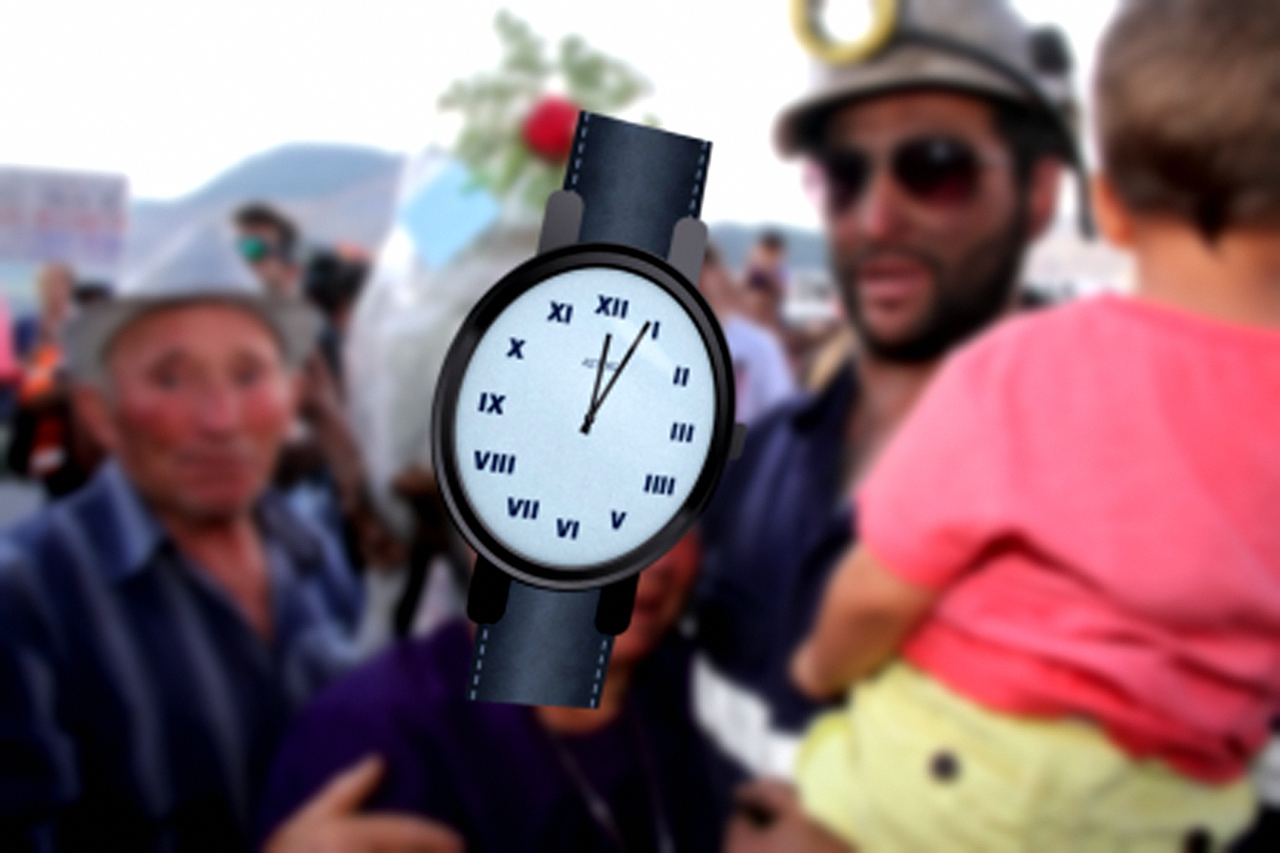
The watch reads 12,04
